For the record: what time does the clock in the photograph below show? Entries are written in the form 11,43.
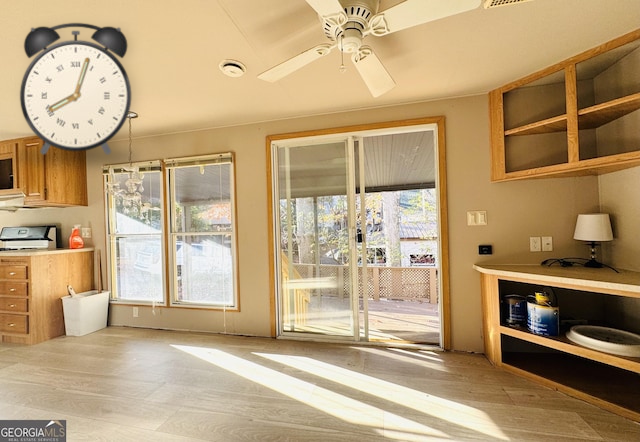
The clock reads 8,03
